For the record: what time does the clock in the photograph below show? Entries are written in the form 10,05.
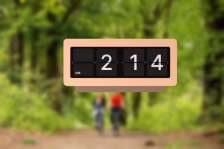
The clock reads 2,14
